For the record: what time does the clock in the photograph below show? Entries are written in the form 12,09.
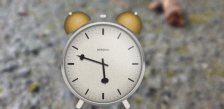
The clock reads 5,48
